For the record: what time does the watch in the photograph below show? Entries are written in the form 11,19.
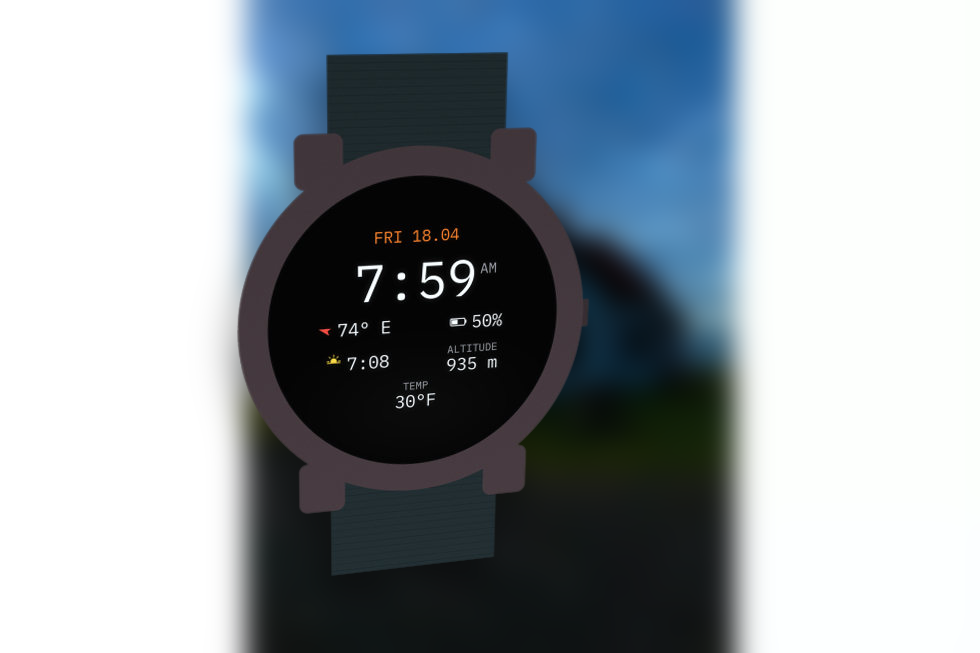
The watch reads 7,59
